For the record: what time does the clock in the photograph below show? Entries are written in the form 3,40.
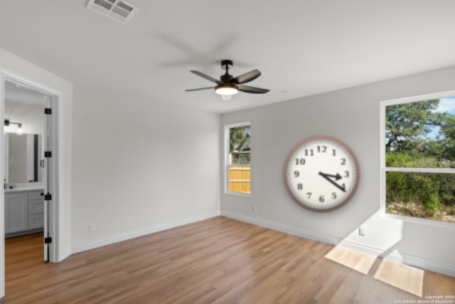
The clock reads 3,21
